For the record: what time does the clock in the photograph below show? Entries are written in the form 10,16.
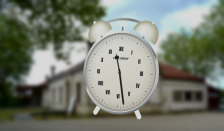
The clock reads 11,28
